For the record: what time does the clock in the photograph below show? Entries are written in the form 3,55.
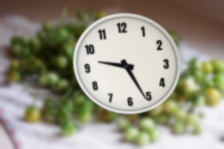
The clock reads 9,26
